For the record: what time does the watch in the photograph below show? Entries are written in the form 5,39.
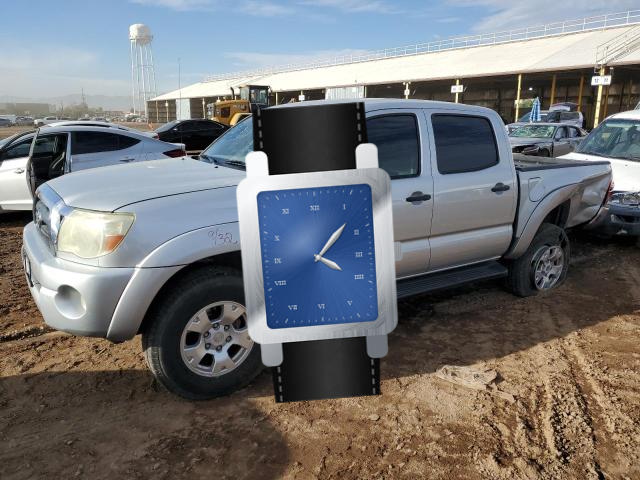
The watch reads 4,07
